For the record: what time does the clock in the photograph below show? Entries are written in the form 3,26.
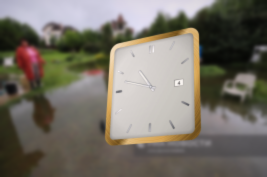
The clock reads 10,48
